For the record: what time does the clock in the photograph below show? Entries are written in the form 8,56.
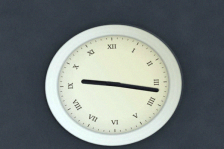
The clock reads 9,17
